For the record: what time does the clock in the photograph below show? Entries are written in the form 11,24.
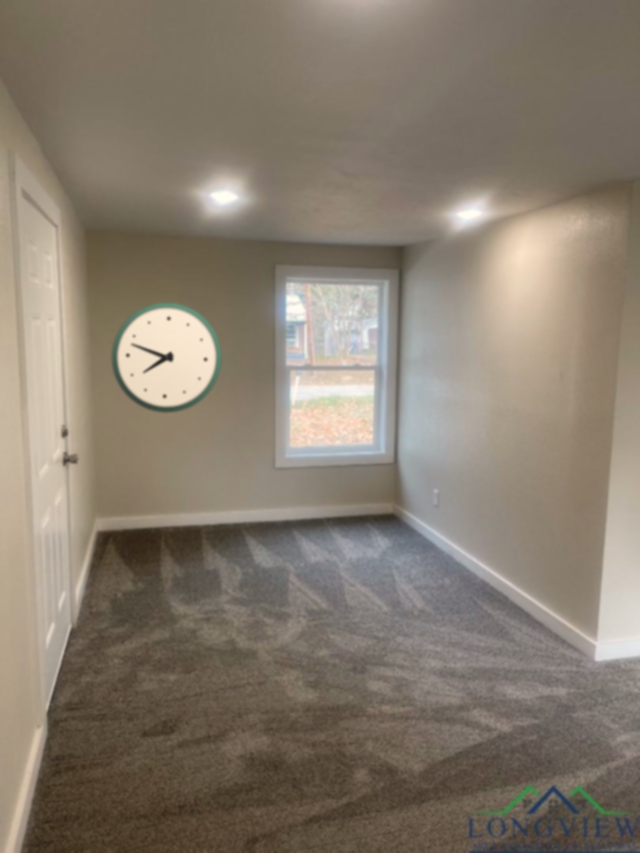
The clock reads 7,48
